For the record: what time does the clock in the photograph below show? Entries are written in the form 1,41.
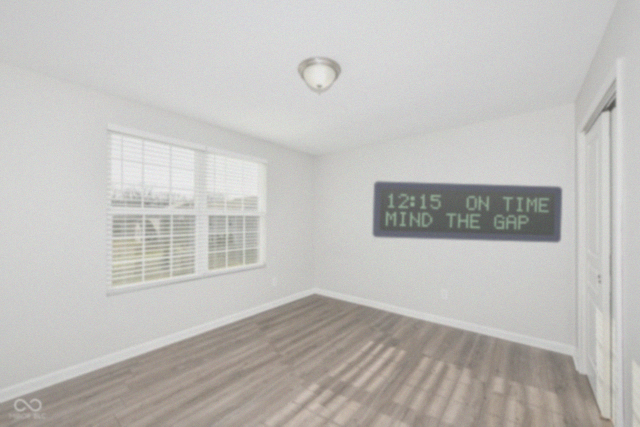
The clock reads 12,15
